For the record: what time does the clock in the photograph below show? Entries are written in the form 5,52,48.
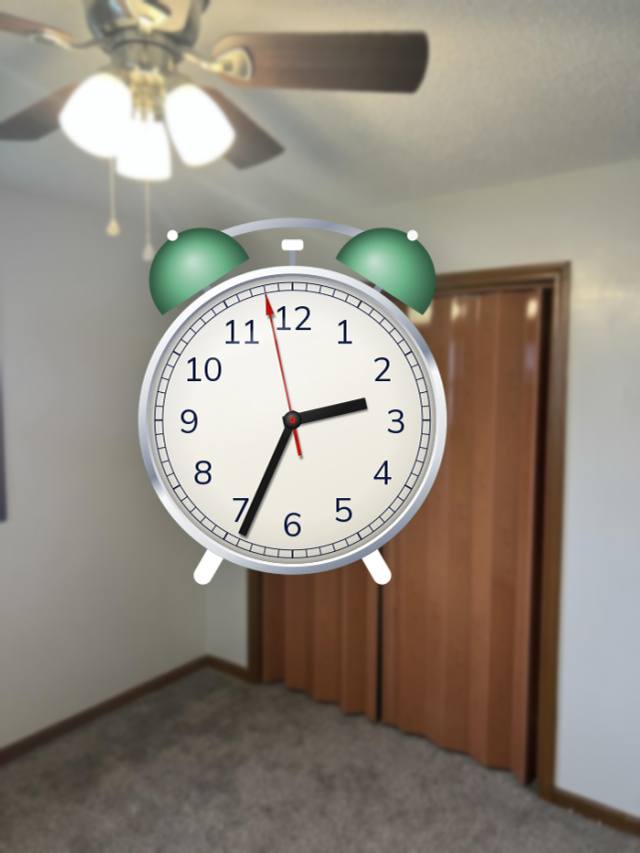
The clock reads 2,33,58
